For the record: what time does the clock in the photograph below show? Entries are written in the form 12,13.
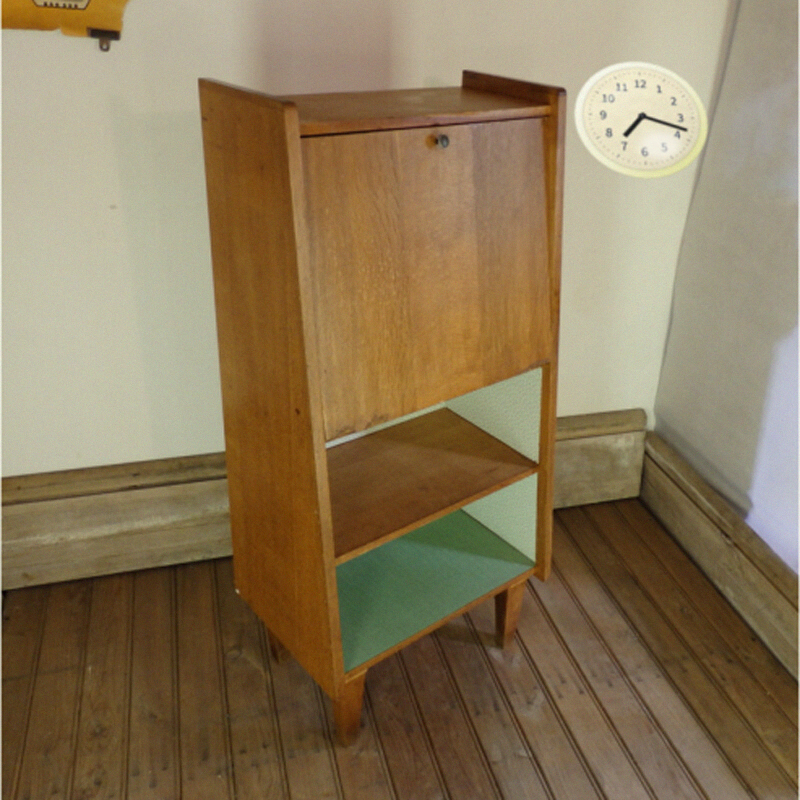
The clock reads 7,18
